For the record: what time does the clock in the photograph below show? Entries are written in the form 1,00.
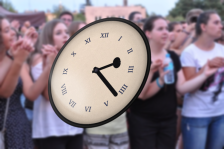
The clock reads 2,22
